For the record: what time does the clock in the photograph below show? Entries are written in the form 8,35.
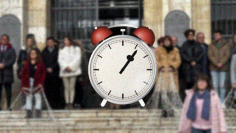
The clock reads 1,06
